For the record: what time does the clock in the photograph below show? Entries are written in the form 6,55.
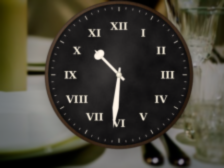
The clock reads 10,31
